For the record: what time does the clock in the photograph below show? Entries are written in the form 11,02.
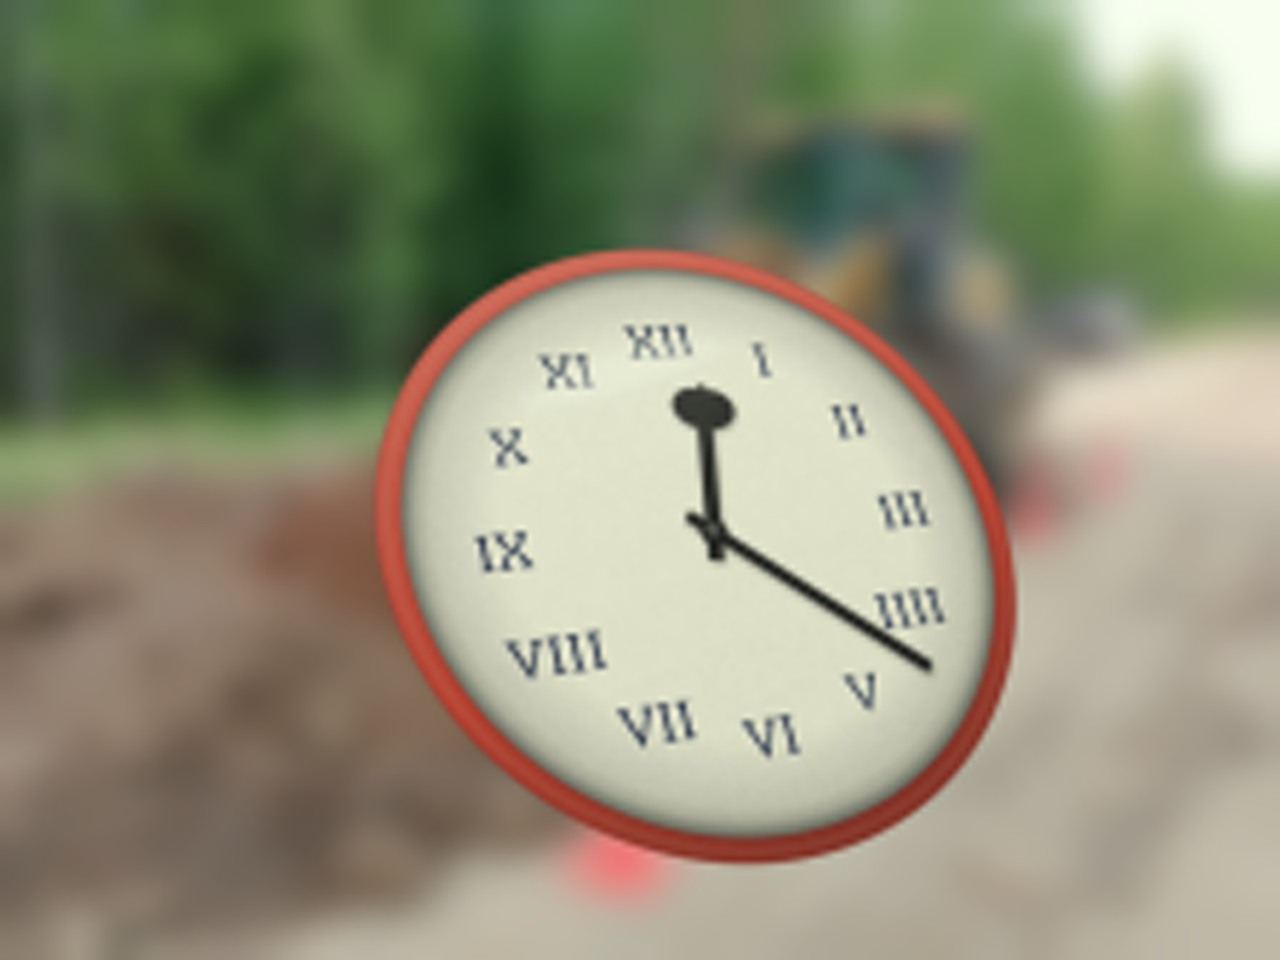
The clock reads 12,22
